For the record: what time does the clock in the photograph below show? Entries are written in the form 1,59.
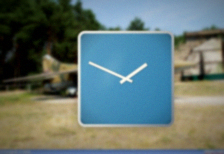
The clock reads 1,49
